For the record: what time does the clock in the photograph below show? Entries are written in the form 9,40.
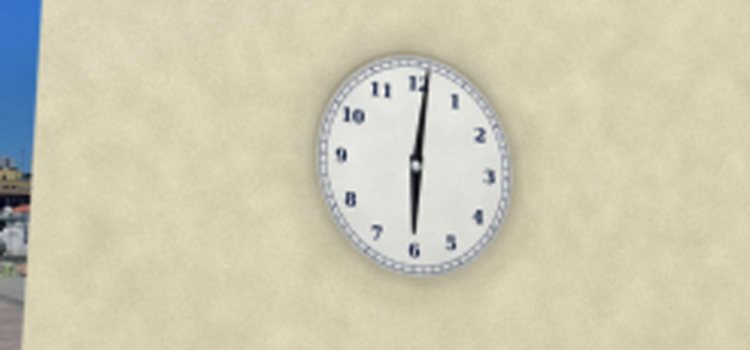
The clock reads 6,01
